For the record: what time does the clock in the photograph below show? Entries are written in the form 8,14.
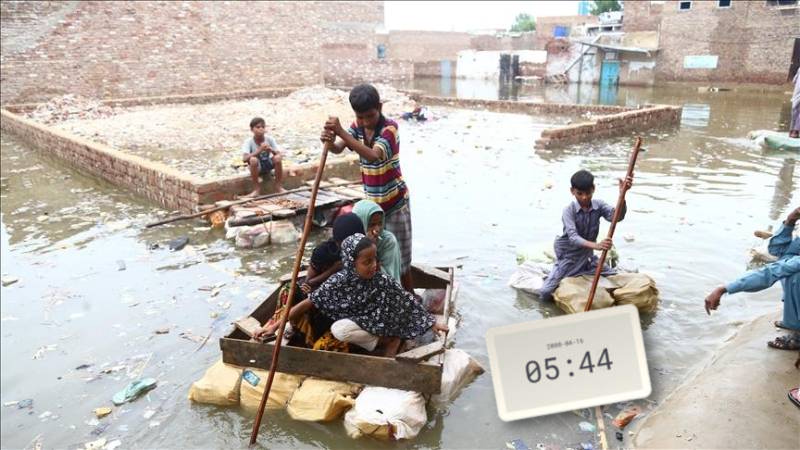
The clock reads 5,44
